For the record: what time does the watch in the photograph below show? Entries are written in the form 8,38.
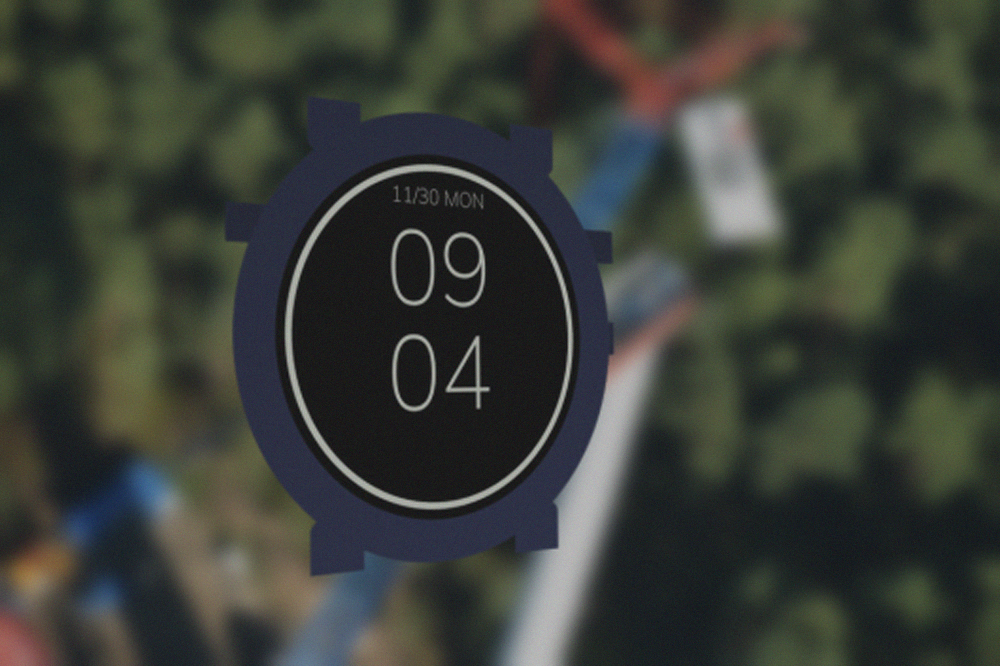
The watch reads 9,04
